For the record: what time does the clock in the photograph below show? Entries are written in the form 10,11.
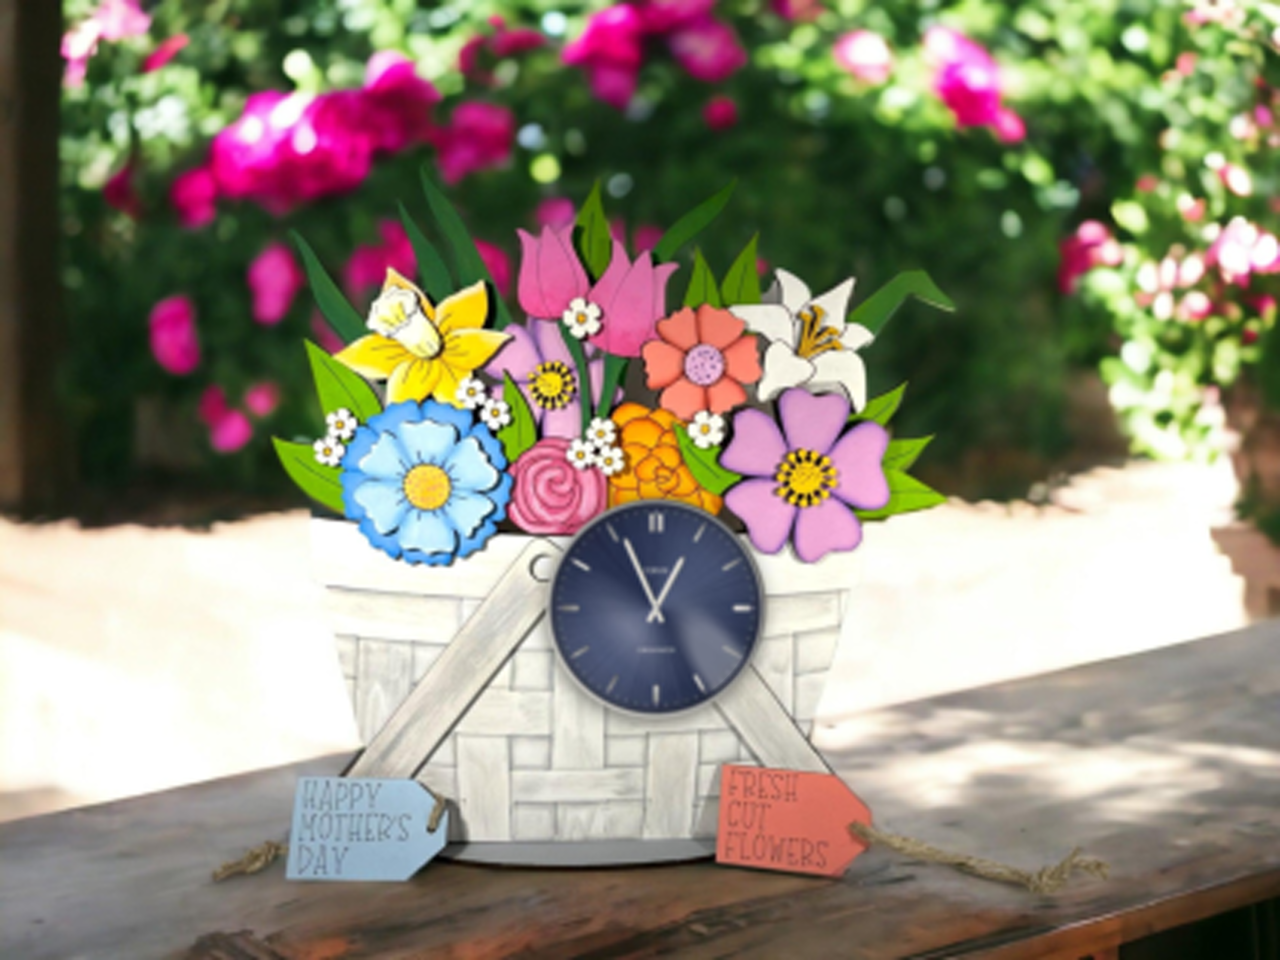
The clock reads 12,56
